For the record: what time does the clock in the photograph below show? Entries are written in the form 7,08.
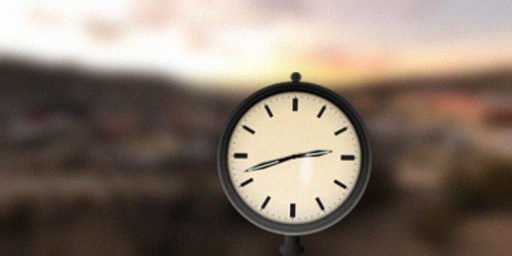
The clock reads 2,42
